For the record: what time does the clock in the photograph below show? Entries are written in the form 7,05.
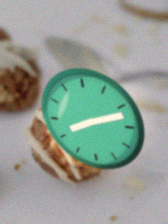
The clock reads 8,12
